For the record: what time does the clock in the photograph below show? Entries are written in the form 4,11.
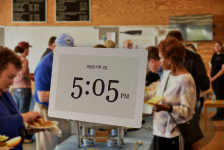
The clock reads 5,05
